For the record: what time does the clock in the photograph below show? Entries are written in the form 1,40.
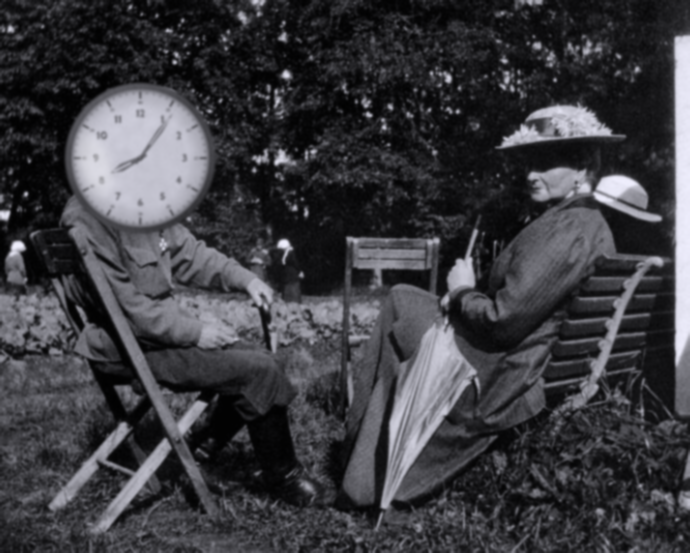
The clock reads 8,06
